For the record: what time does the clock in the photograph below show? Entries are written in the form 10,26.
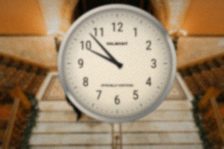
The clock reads 9,53
